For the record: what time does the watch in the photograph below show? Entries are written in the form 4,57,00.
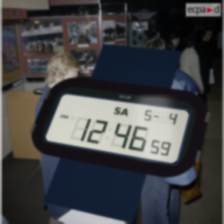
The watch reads 12,46,59
